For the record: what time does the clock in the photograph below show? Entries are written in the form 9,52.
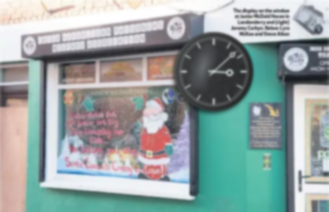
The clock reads 3,08
